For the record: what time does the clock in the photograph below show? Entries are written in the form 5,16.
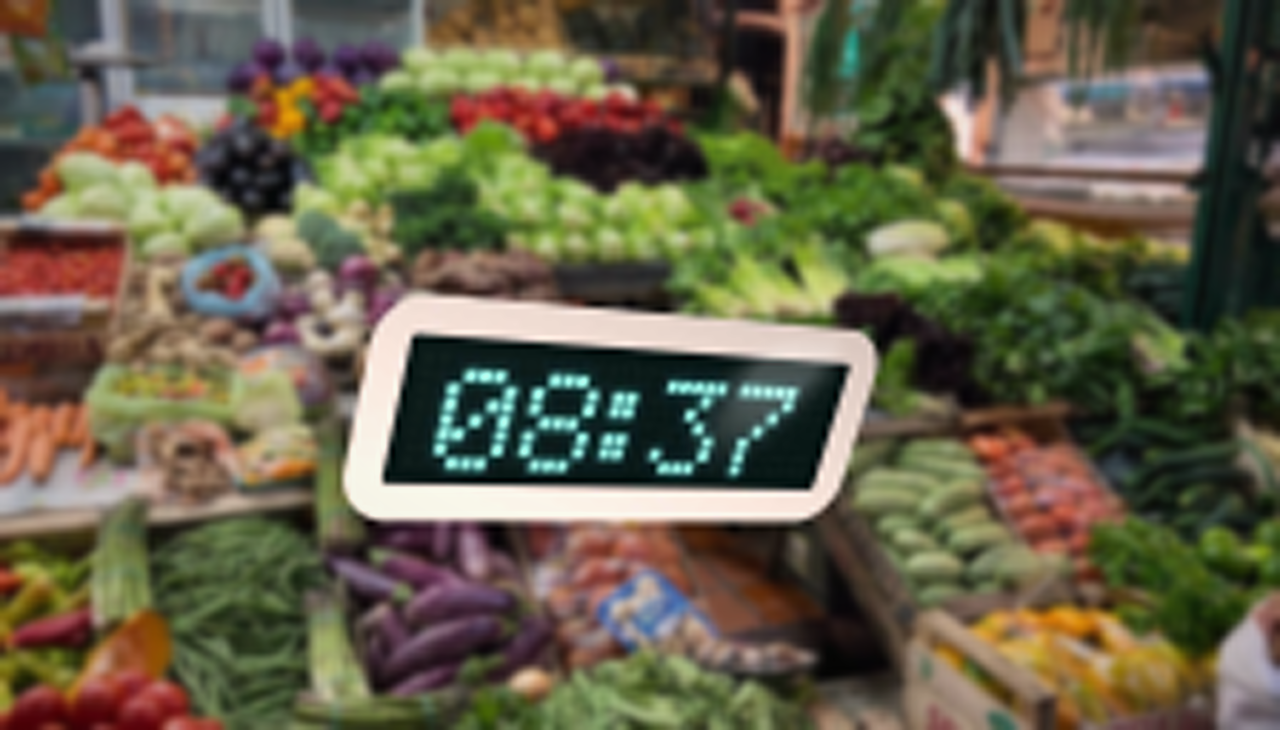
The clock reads 8,37
